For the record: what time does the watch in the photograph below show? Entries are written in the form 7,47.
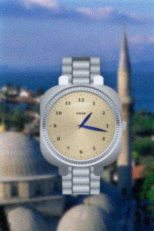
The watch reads 1,17
